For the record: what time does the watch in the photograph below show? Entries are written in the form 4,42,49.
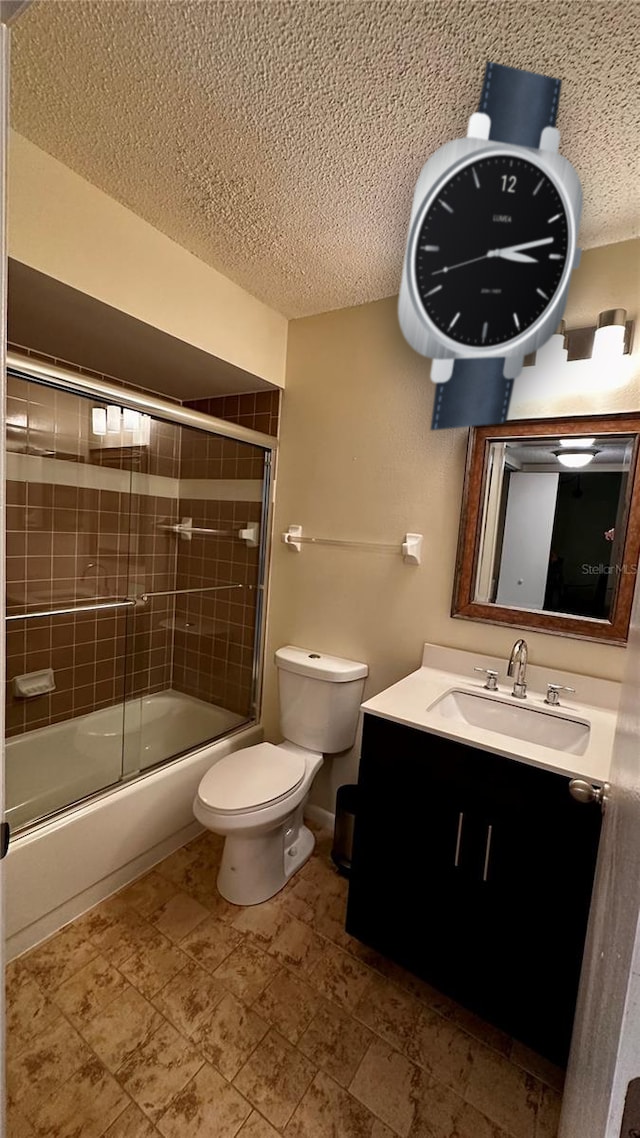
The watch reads 3,12,42
